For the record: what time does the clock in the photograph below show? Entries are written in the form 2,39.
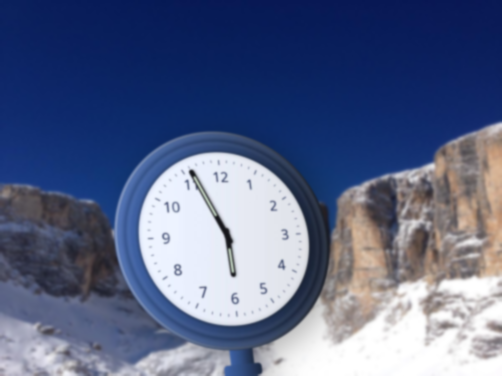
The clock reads 5,56
